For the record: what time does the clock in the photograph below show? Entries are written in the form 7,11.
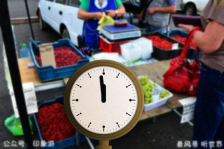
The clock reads 11,59
